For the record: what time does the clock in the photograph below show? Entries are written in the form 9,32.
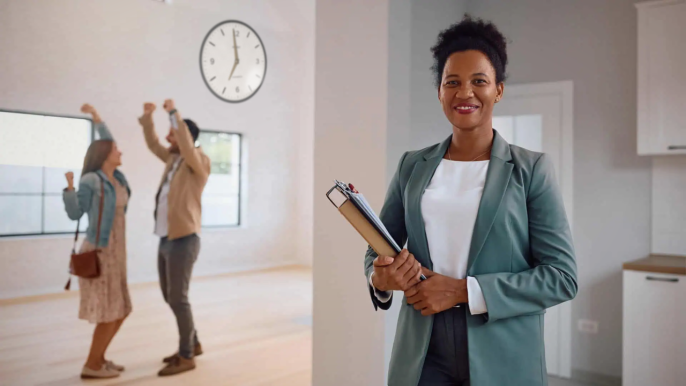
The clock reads 6,59
